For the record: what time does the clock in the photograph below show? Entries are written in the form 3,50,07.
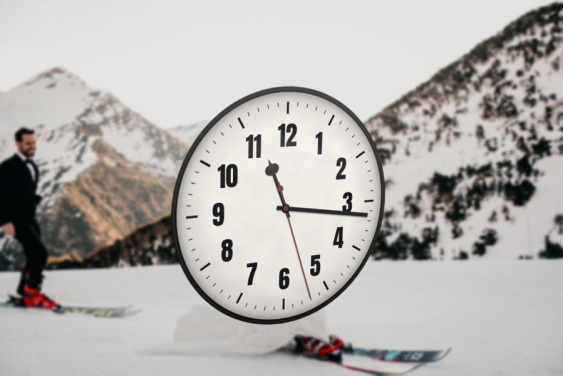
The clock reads 11,16,27
